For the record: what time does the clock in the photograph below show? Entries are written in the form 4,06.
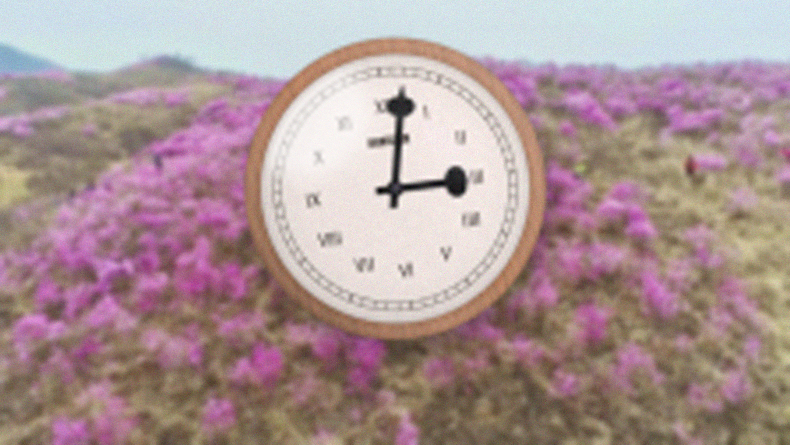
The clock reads 3,02
